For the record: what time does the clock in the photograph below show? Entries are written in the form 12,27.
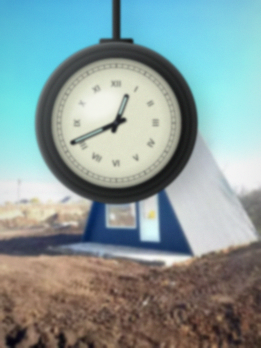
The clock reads 12,41
